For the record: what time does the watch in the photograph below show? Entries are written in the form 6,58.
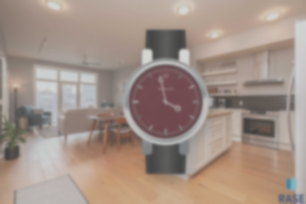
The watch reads 3,58
